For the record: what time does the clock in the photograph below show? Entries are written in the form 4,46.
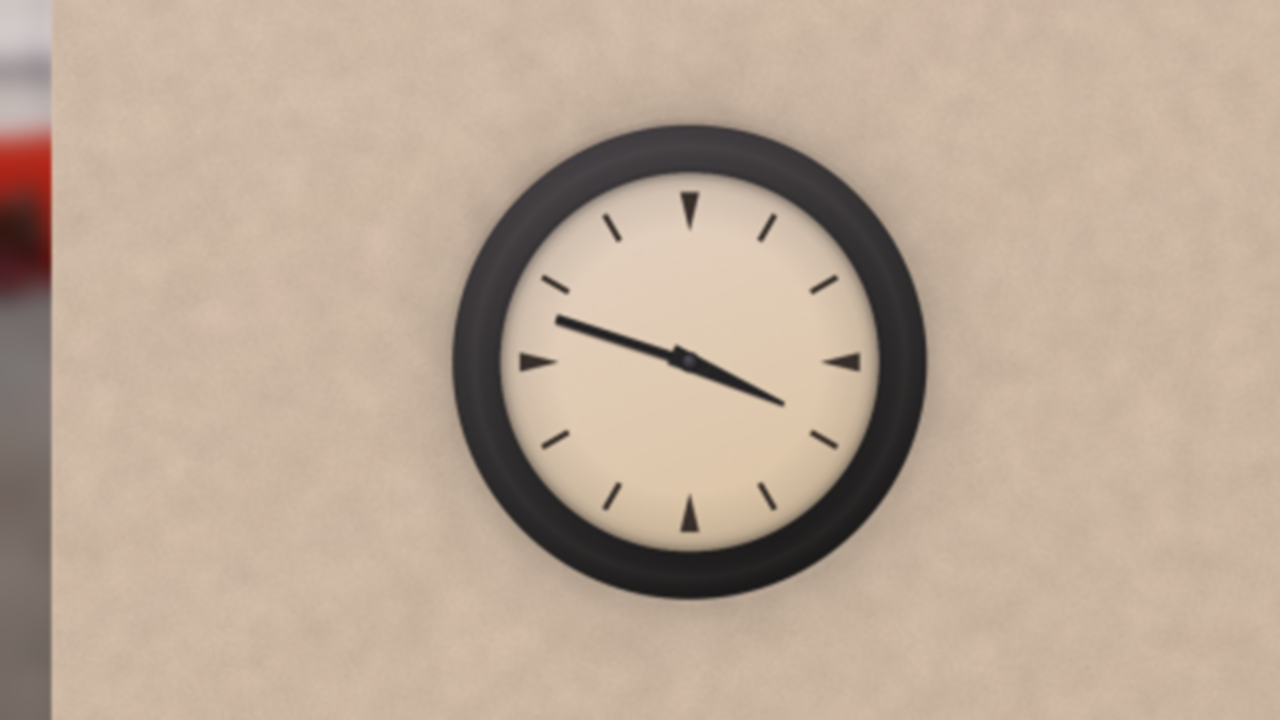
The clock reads 3,48
